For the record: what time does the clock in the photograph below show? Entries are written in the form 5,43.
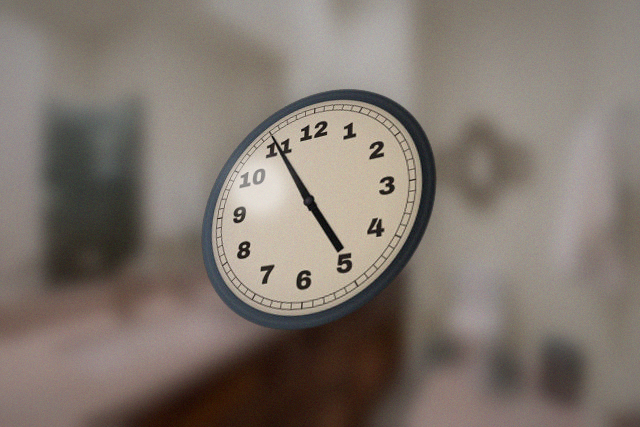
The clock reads 4,55
